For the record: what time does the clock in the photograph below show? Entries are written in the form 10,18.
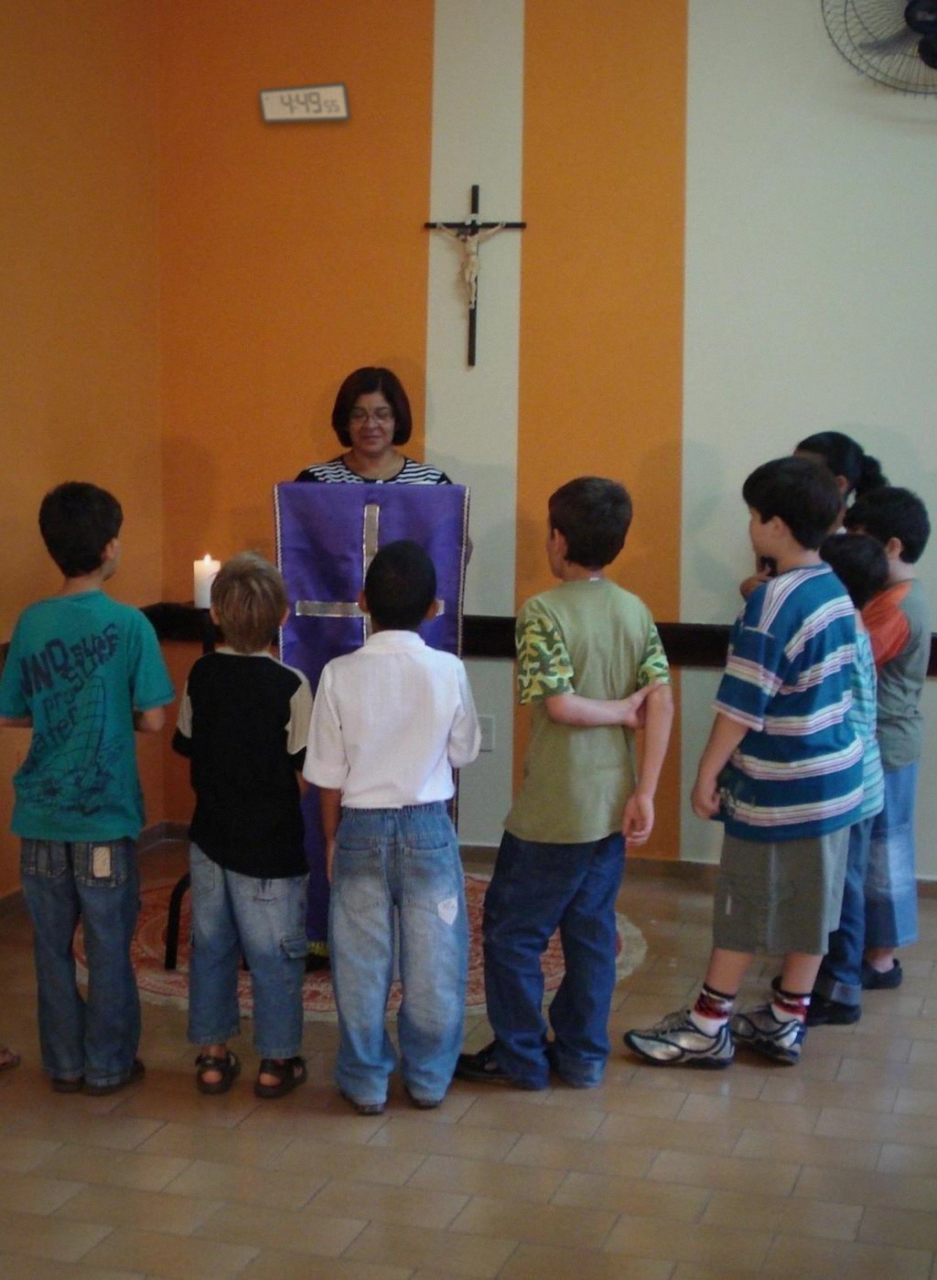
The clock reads 4,49
